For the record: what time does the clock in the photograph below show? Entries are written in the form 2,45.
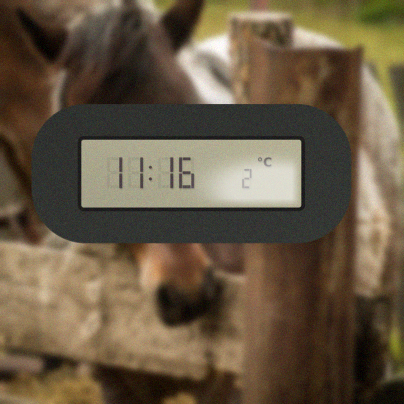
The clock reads 11,16
